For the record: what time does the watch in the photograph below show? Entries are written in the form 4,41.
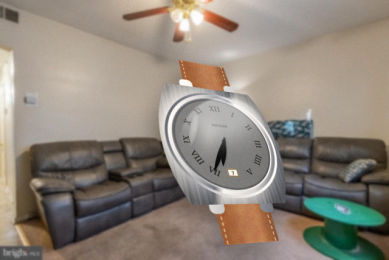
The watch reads 6,35
